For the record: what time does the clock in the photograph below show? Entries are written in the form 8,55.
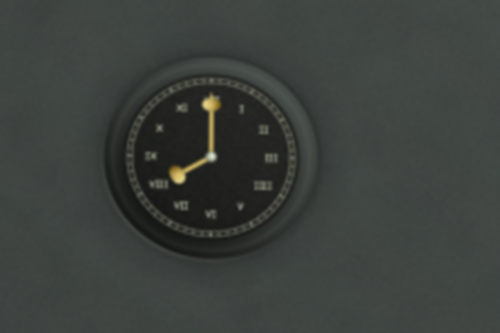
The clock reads 8,00
